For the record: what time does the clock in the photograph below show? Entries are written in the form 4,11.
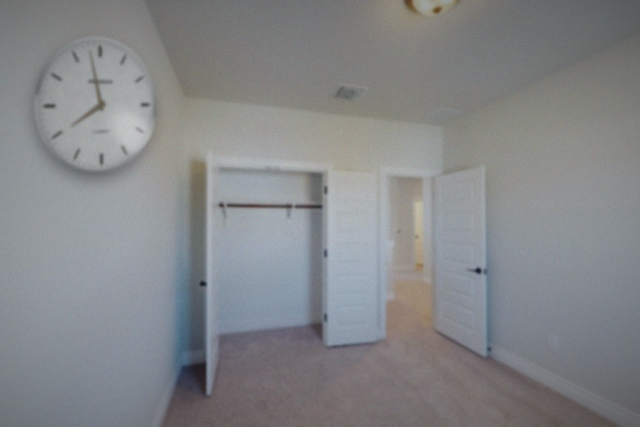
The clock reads 7,58
